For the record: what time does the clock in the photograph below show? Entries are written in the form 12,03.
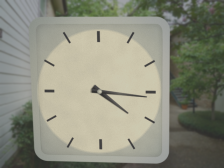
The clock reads 4,16
